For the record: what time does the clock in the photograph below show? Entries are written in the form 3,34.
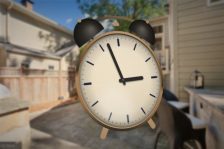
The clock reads 2,57
